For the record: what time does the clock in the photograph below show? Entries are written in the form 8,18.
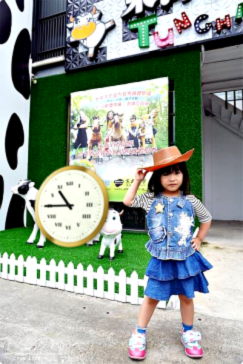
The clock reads 10,45
